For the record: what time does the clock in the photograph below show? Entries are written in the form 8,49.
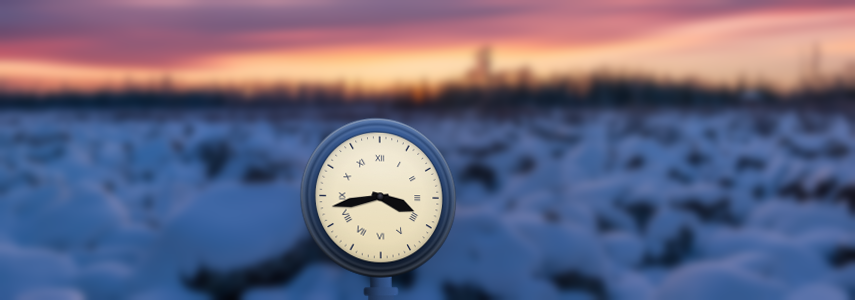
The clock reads 3,43
